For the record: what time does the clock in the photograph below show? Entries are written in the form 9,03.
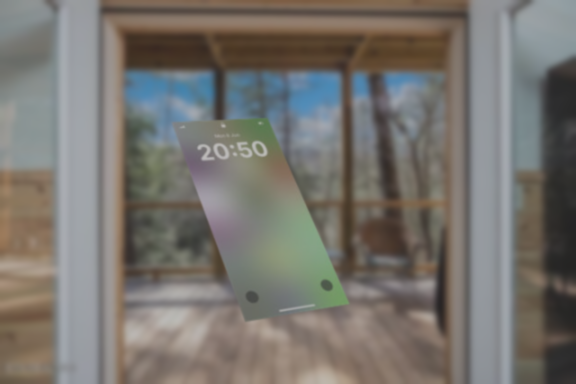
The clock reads 20,50
